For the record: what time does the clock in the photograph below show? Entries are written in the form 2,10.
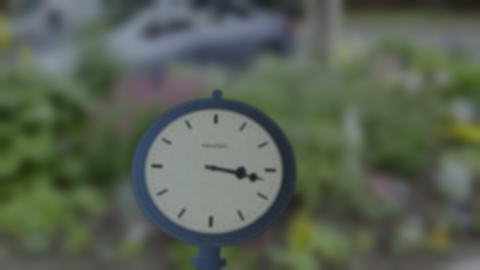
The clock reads 3,17
